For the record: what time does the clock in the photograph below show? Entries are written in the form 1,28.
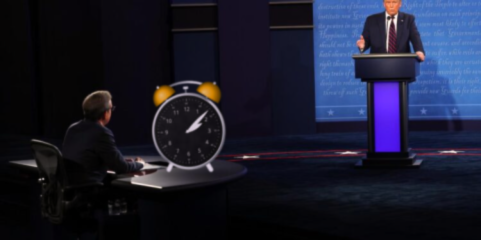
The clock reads 2,08
